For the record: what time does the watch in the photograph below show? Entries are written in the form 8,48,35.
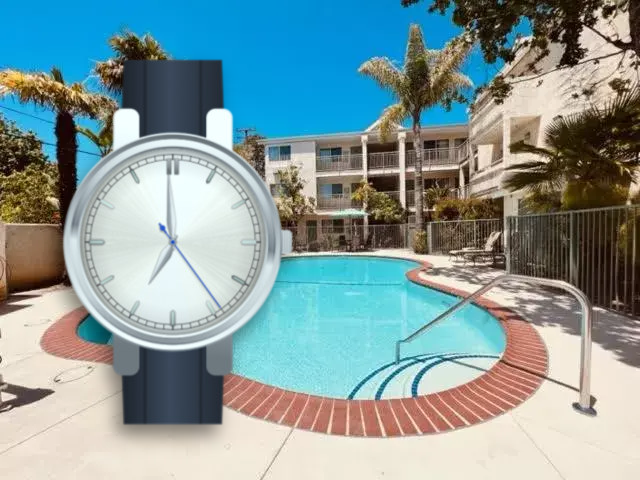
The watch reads 6,59,24
